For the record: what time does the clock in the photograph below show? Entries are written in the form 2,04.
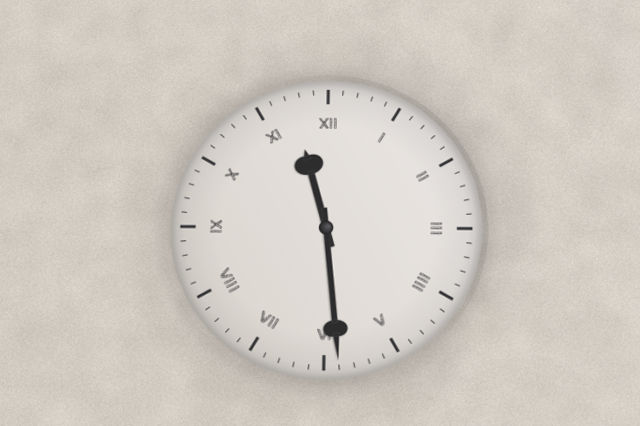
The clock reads 11,29
